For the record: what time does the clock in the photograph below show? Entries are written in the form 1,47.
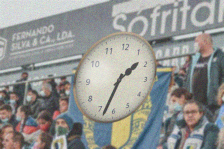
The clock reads 1,33
